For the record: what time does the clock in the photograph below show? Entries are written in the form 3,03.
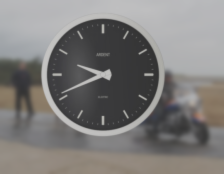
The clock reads 9,41
